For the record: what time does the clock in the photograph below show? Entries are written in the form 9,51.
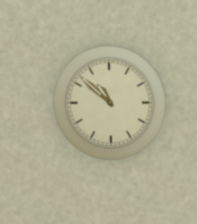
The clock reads 10,52
